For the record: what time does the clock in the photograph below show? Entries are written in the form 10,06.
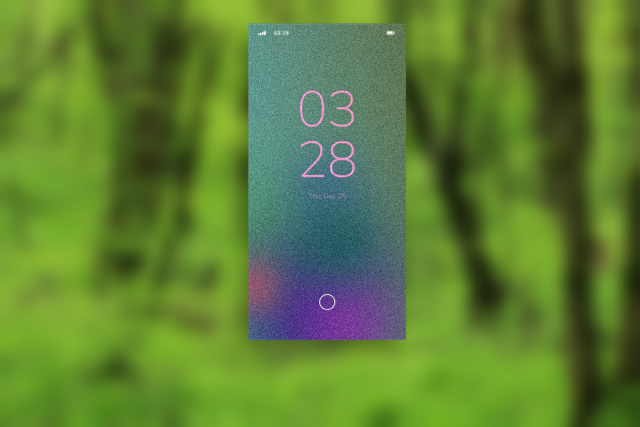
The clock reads 3,28
